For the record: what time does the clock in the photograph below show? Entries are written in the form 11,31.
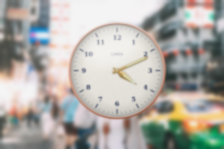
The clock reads 4,11
